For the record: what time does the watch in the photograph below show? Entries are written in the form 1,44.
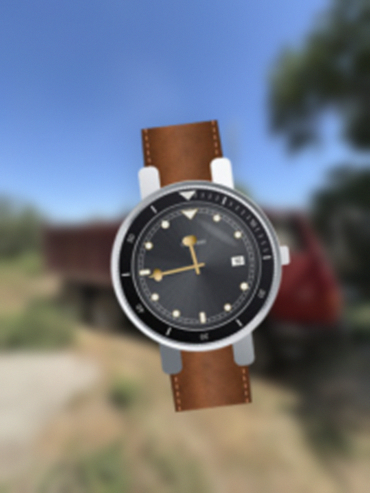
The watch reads 11,44
